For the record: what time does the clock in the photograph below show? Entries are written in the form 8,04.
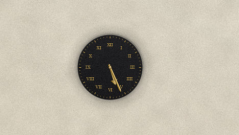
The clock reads 5,26
